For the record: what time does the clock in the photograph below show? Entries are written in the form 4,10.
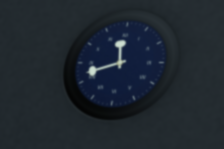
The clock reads 11,42
